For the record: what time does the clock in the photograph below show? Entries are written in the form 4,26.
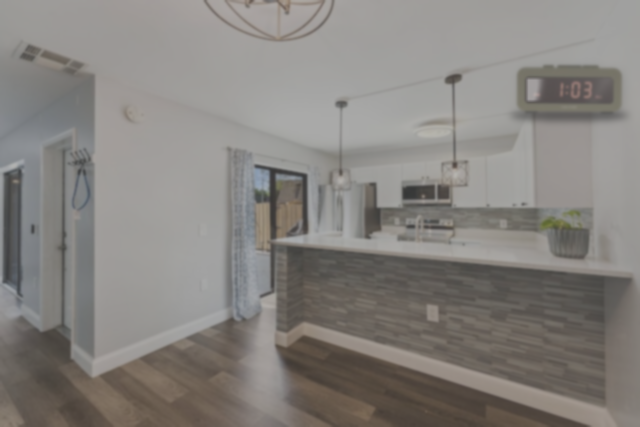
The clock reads 1,03
